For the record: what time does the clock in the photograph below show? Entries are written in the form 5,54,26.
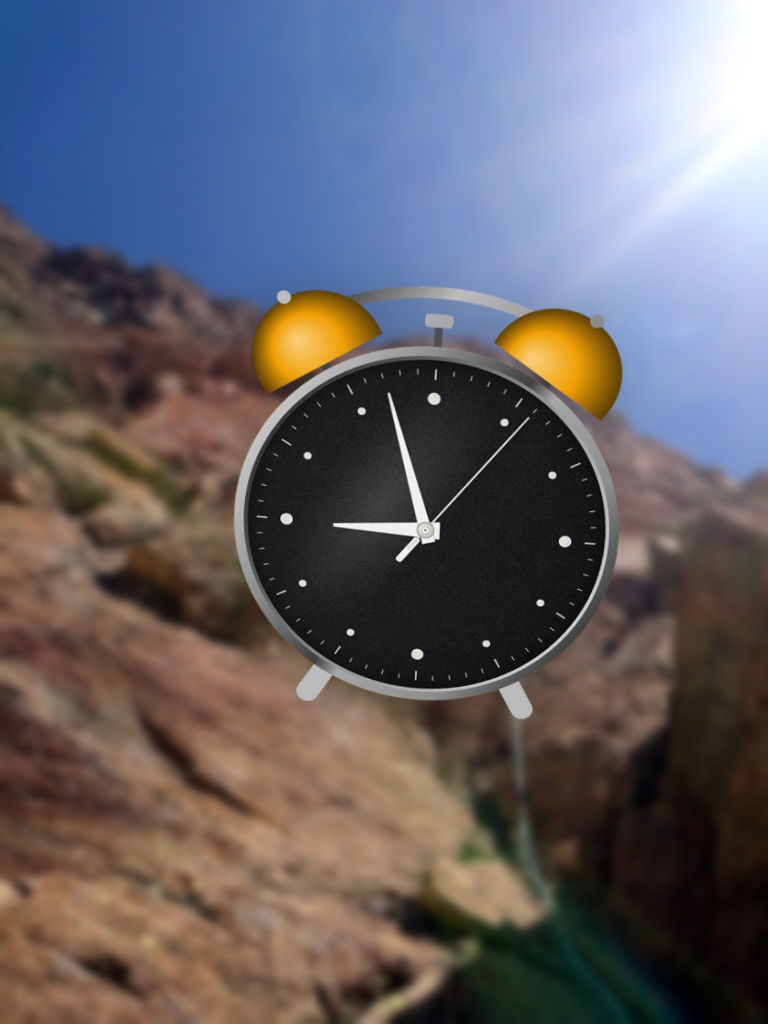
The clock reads 8,57,06
